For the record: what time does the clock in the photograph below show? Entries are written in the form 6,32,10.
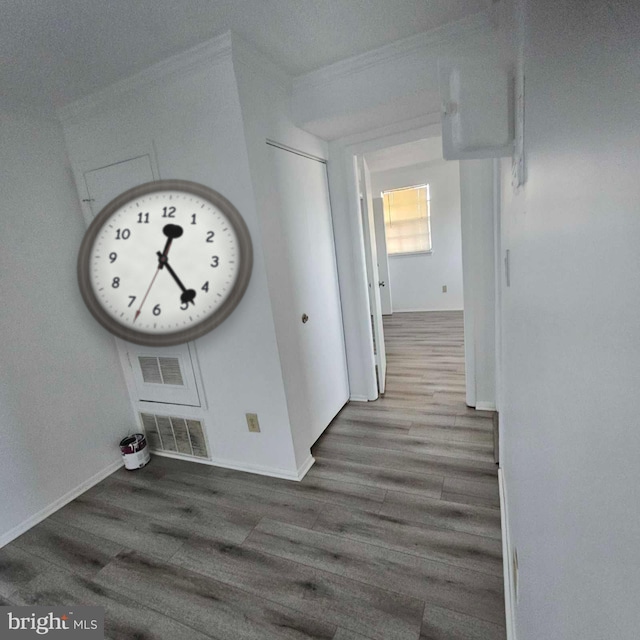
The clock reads 12,23,33
